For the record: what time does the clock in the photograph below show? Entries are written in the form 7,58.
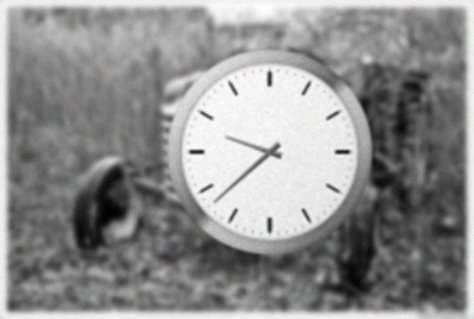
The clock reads 9,38
